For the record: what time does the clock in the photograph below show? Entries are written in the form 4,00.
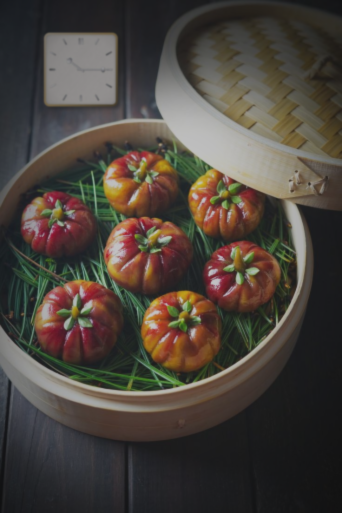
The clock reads 10,15
